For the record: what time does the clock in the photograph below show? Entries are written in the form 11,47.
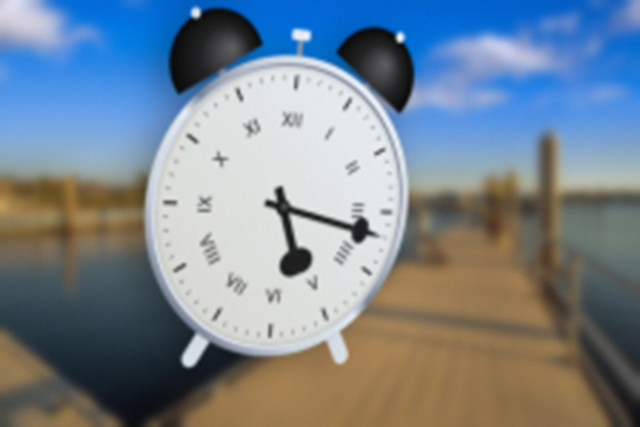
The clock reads 5,17
